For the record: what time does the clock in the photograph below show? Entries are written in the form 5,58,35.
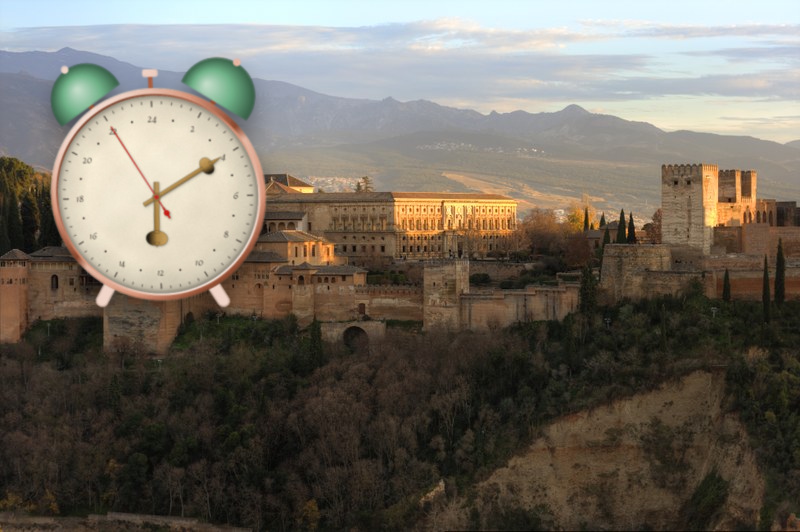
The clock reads 12,09,55
